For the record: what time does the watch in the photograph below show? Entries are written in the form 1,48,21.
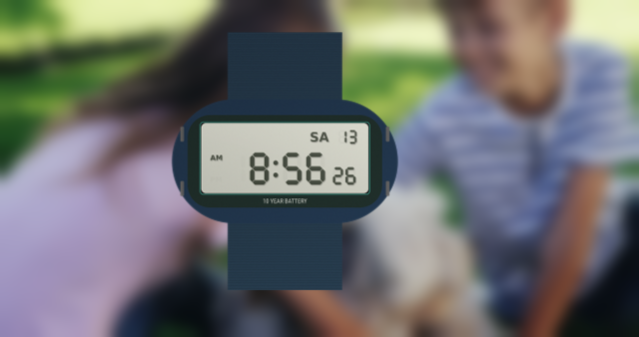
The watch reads 8,56,26
